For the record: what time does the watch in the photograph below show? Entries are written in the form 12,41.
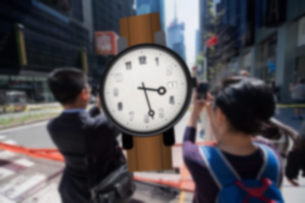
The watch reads 3,28
